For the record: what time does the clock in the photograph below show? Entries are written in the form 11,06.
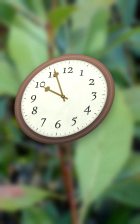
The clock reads 9,56
